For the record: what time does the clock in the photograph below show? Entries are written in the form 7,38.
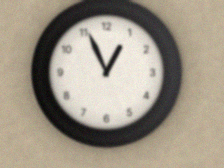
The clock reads 12,56
